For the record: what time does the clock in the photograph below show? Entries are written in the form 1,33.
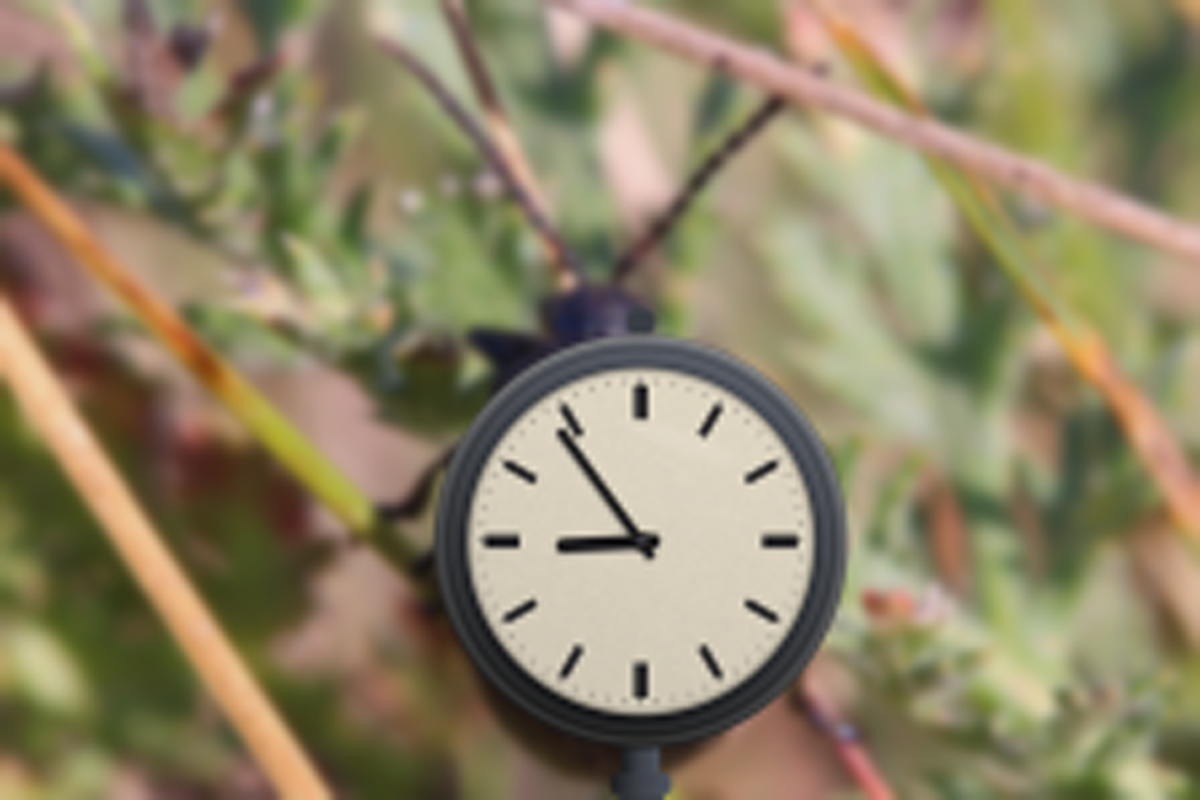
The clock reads 8,54
